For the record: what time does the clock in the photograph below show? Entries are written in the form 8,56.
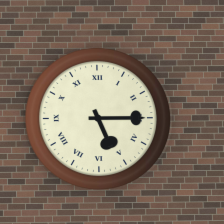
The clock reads 5,15
